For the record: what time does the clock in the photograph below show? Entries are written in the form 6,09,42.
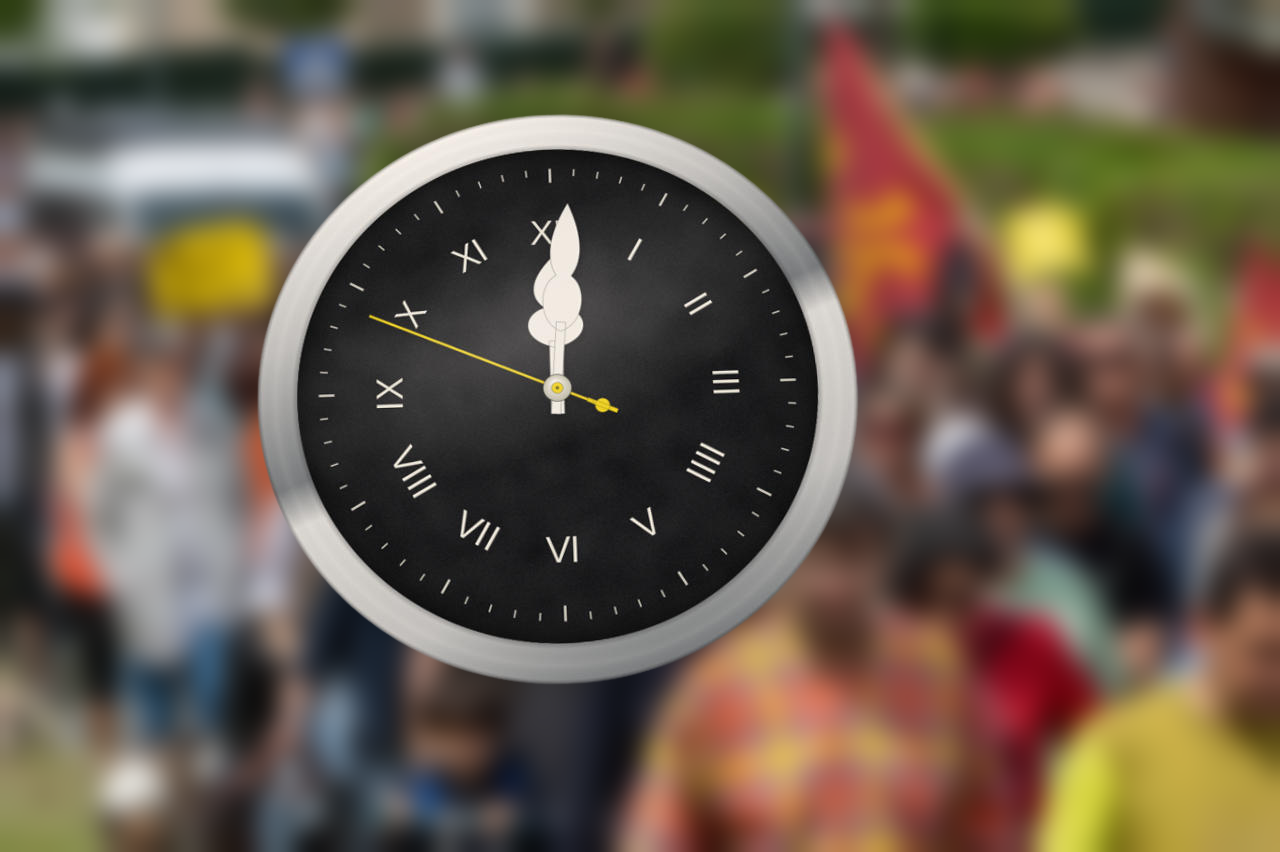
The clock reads 12,00,49
